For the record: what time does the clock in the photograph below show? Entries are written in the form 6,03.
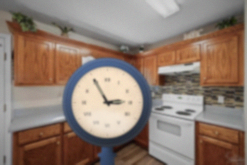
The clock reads 2,55
